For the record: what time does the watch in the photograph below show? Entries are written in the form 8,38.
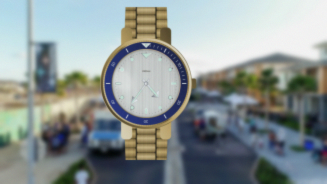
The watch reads 4,36
